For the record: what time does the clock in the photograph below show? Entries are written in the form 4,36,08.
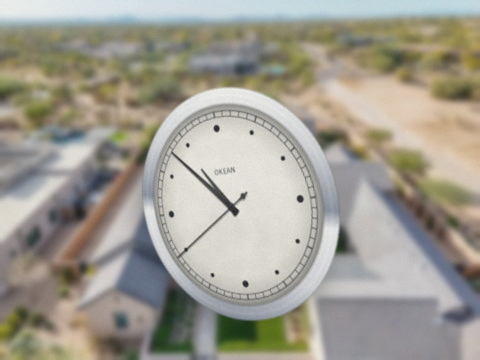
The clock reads 10,52,40
